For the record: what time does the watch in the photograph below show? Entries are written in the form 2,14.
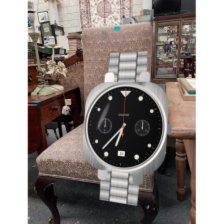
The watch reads 6,37
